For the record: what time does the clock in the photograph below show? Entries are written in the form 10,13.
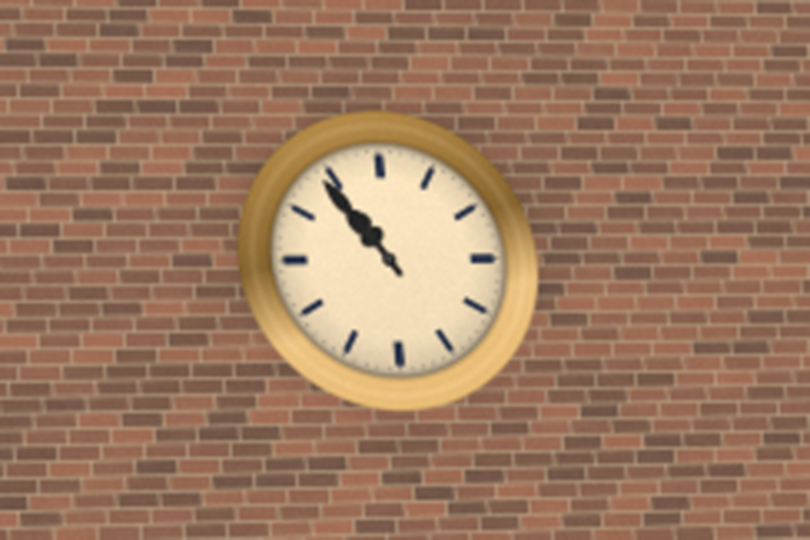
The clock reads 10,54
